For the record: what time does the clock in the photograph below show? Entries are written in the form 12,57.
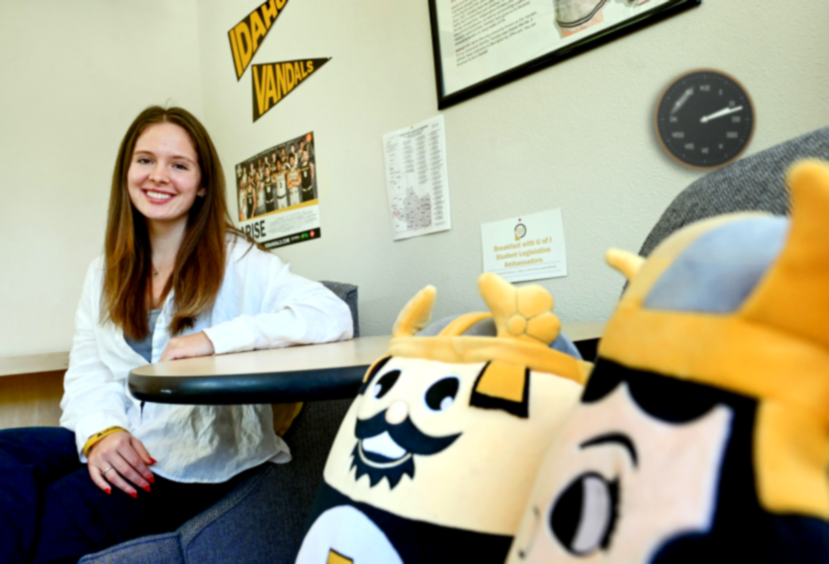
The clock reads 2,12
